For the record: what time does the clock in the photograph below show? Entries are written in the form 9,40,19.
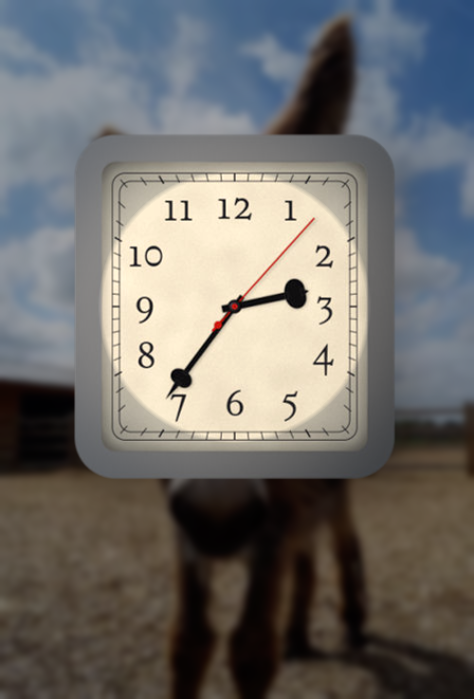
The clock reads 2,36,07
